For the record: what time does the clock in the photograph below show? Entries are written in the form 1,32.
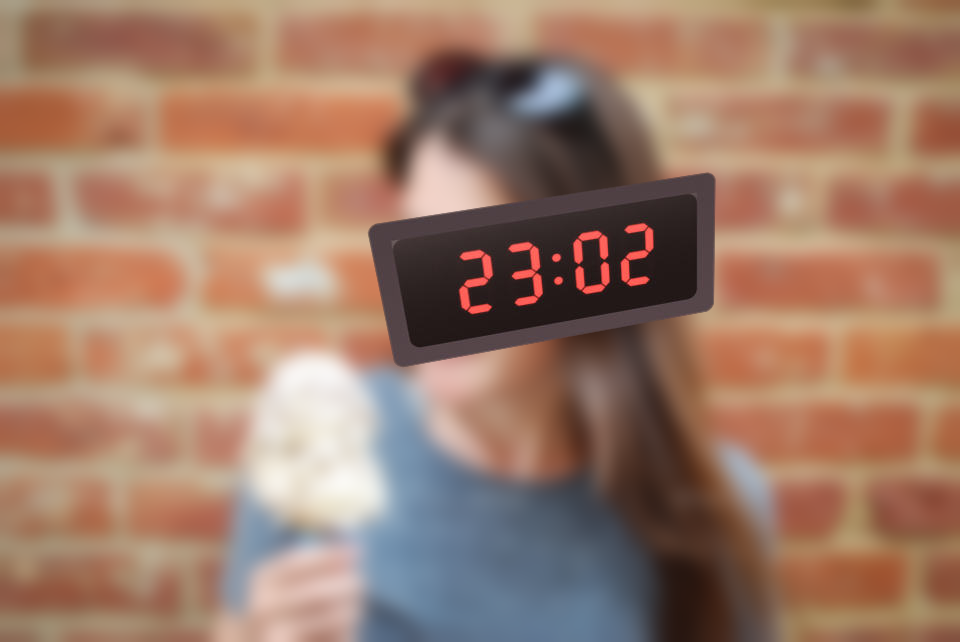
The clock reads 23,02
